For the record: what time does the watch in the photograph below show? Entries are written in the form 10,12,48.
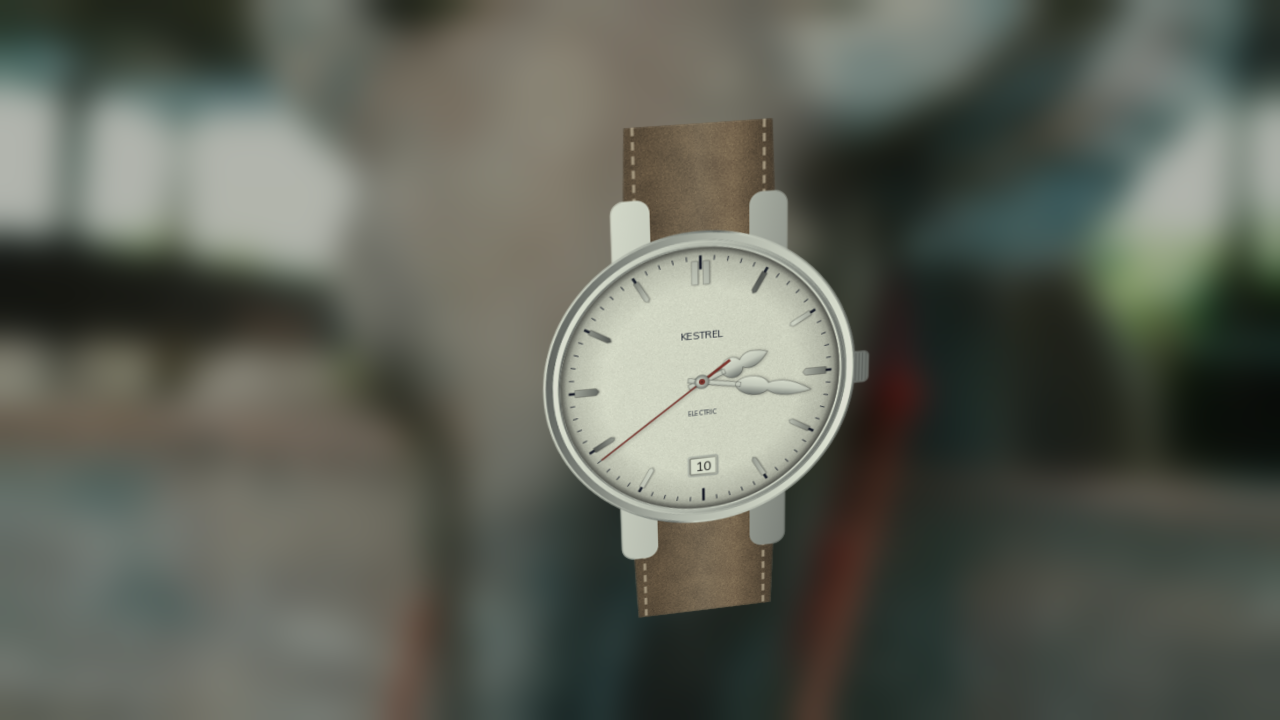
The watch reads 2,16,39
